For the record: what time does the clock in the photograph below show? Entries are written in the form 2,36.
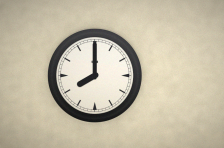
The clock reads 8,00
